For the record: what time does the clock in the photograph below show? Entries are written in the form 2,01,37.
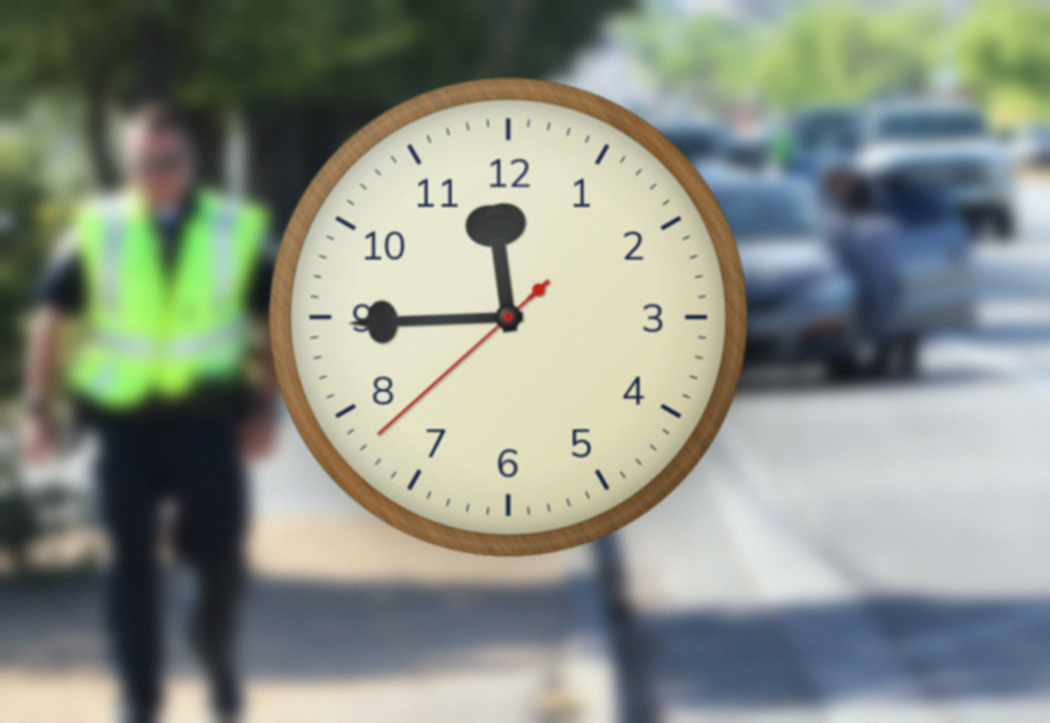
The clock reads 11,44,38
